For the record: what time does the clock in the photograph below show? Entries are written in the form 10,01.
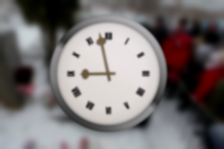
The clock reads 8,58
